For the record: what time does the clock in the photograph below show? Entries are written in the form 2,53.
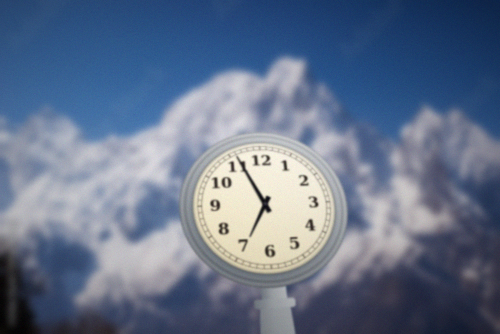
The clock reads 6,56
